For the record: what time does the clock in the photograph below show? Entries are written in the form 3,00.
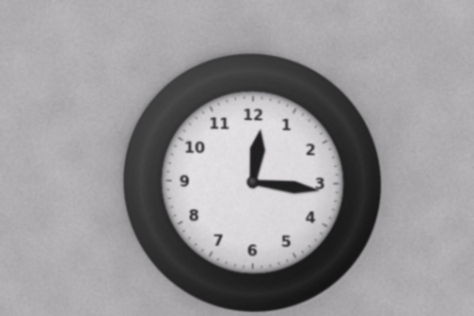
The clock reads 12,16
